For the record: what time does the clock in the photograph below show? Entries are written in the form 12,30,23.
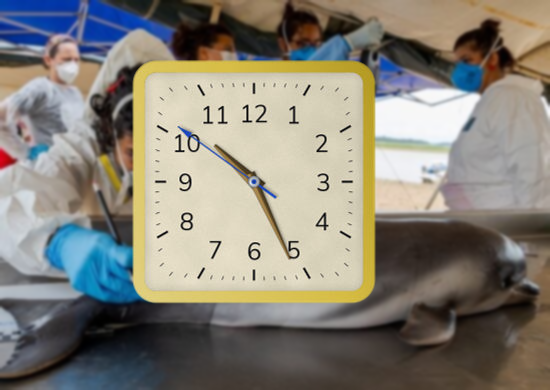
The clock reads 10,25,51
